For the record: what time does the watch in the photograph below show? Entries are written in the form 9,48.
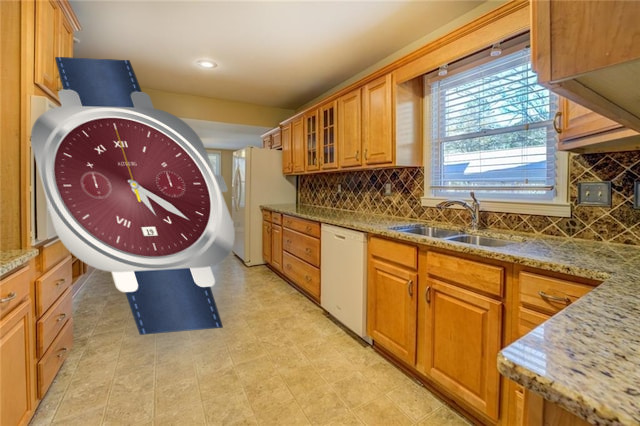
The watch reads 5,22
